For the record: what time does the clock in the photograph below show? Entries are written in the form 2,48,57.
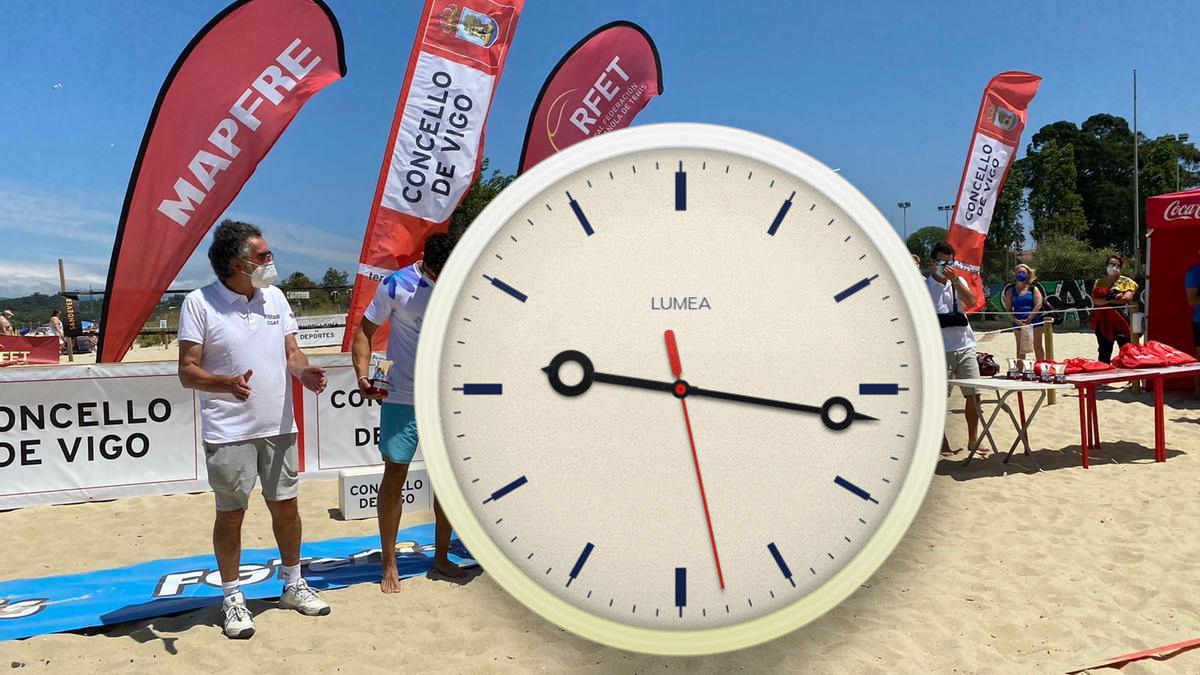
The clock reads 9,16,28
